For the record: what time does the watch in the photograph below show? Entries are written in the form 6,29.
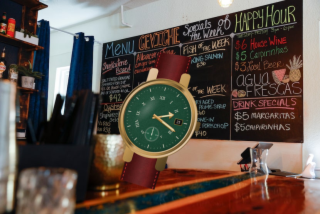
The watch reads 2,19
